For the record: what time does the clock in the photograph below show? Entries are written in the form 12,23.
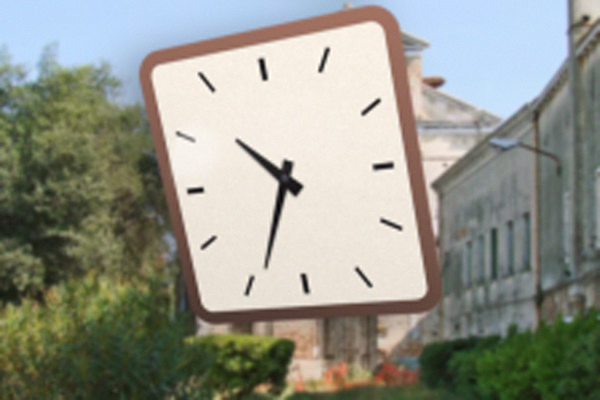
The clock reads 10,34
